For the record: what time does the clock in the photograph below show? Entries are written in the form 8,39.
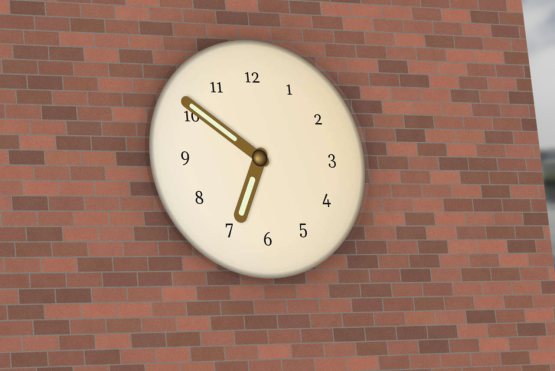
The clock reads 6,51
